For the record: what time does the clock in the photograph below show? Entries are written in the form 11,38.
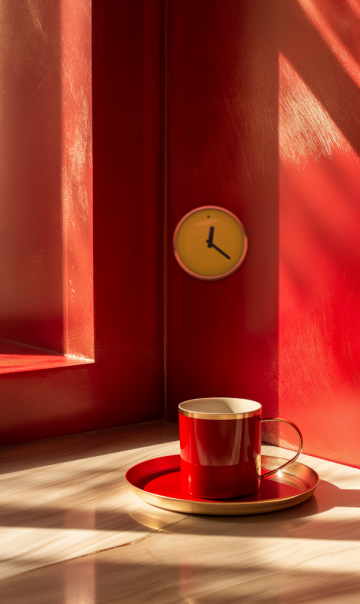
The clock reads 12,22
